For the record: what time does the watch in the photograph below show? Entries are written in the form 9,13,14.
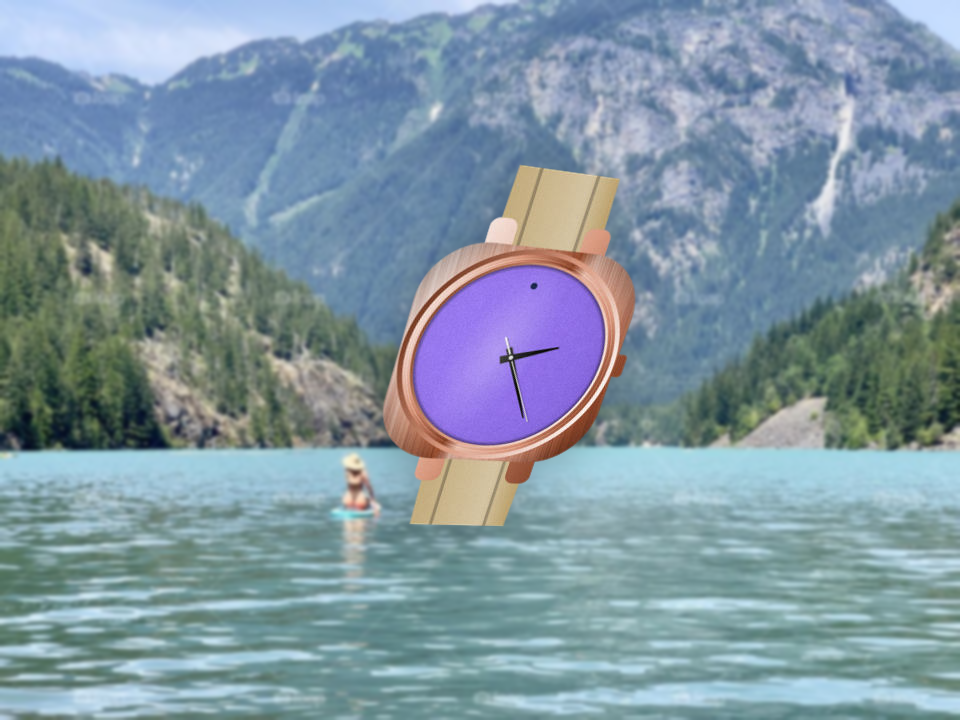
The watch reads 2,25,25
